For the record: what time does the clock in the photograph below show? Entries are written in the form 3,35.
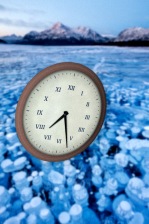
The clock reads 7,27
